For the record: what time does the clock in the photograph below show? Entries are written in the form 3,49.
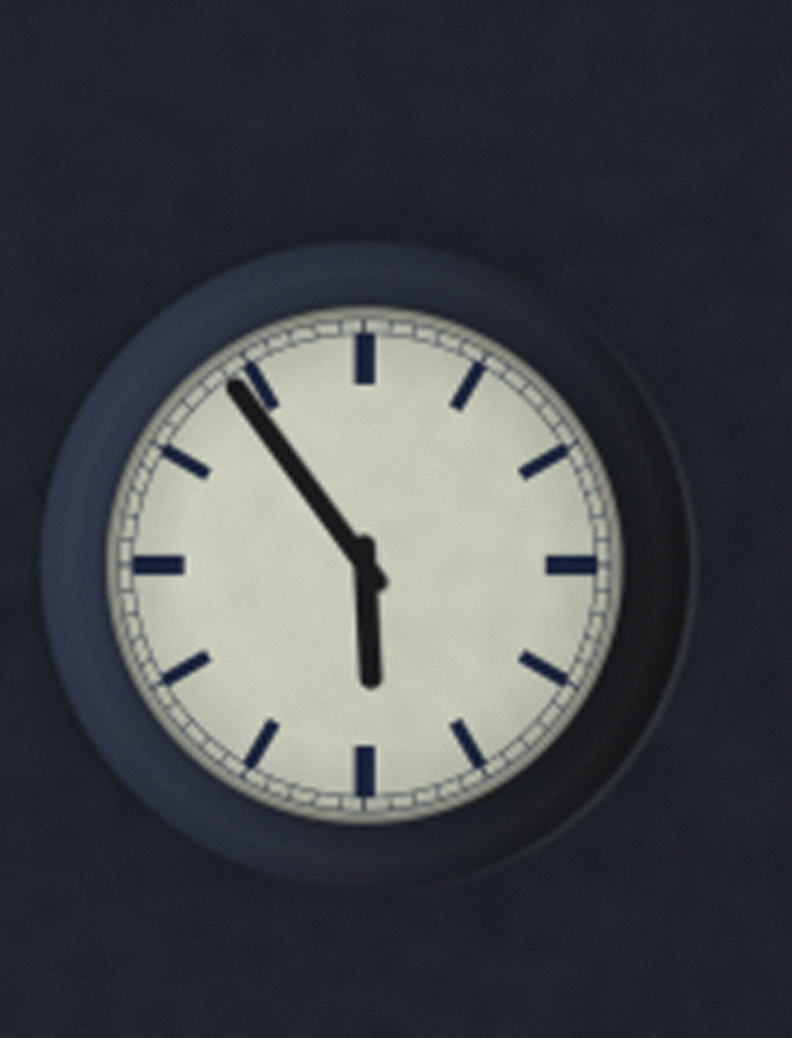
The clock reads 5,54
